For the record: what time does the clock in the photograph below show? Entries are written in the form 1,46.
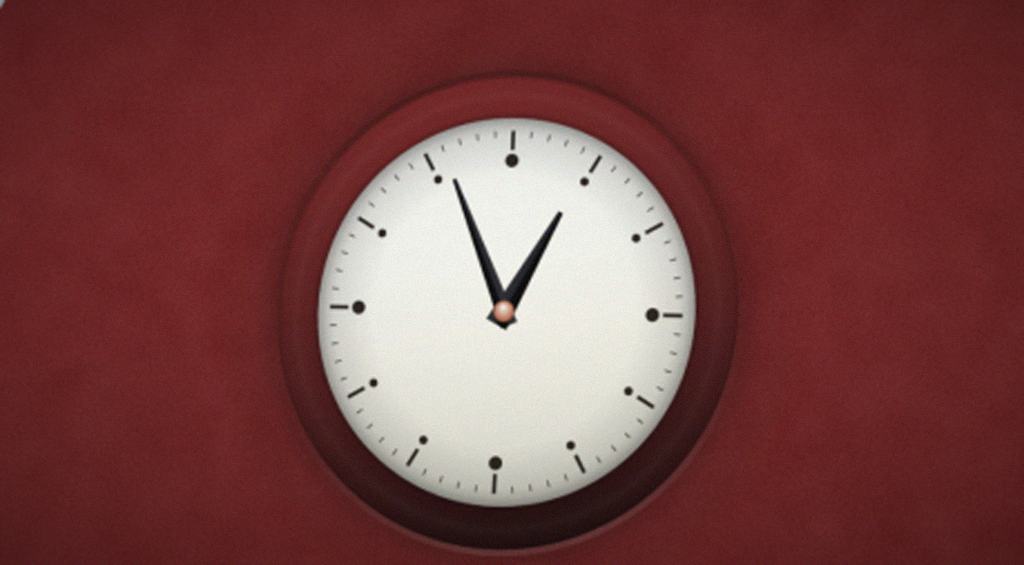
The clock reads 12,56
